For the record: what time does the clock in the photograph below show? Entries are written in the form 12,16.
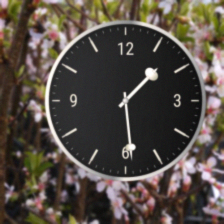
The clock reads 1,29
